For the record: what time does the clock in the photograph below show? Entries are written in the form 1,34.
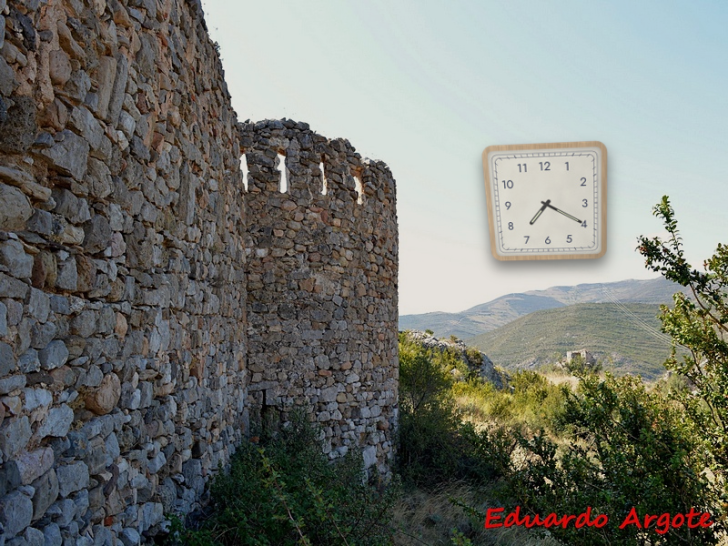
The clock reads 7,20
